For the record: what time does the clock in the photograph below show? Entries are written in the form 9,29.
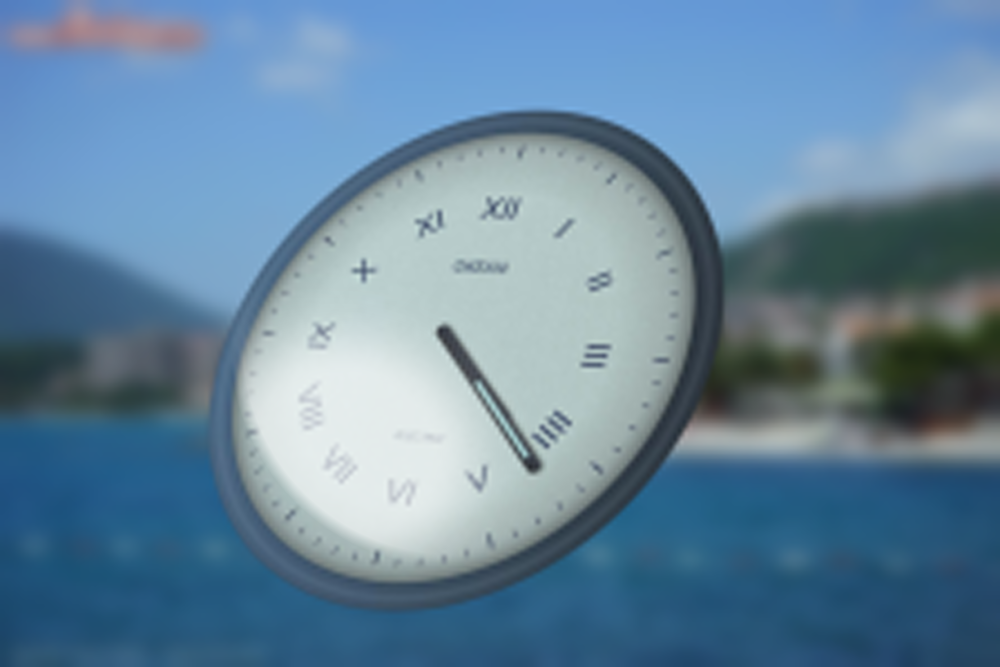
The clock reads 4,22
